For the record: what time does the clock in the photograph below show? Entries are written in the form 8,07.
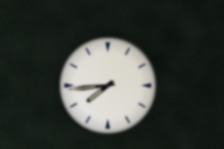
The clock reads 7,44
